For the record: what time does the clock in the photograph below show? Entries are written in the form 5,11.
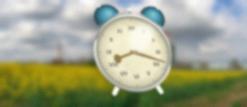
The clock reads 8,18
